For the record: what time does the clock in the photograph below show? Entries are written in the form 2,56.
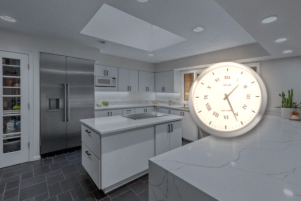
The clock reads 1,26
